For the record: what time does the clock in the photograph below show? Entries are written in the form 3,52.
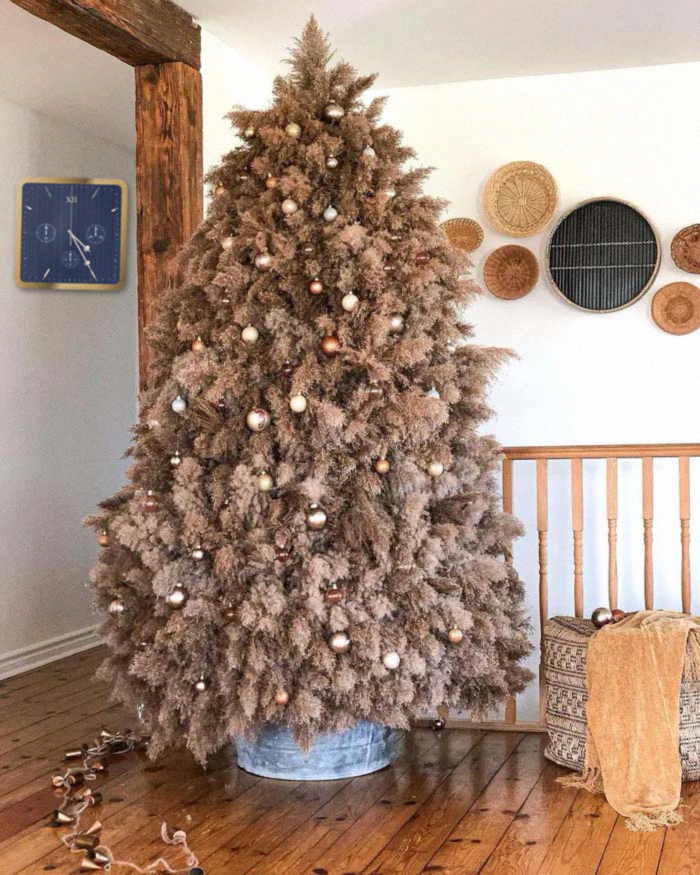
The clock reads 4,25
